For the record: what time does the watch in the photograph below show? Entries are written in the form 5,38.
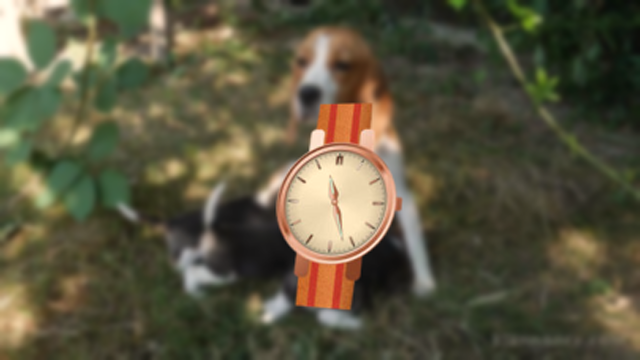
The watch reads 11,27
